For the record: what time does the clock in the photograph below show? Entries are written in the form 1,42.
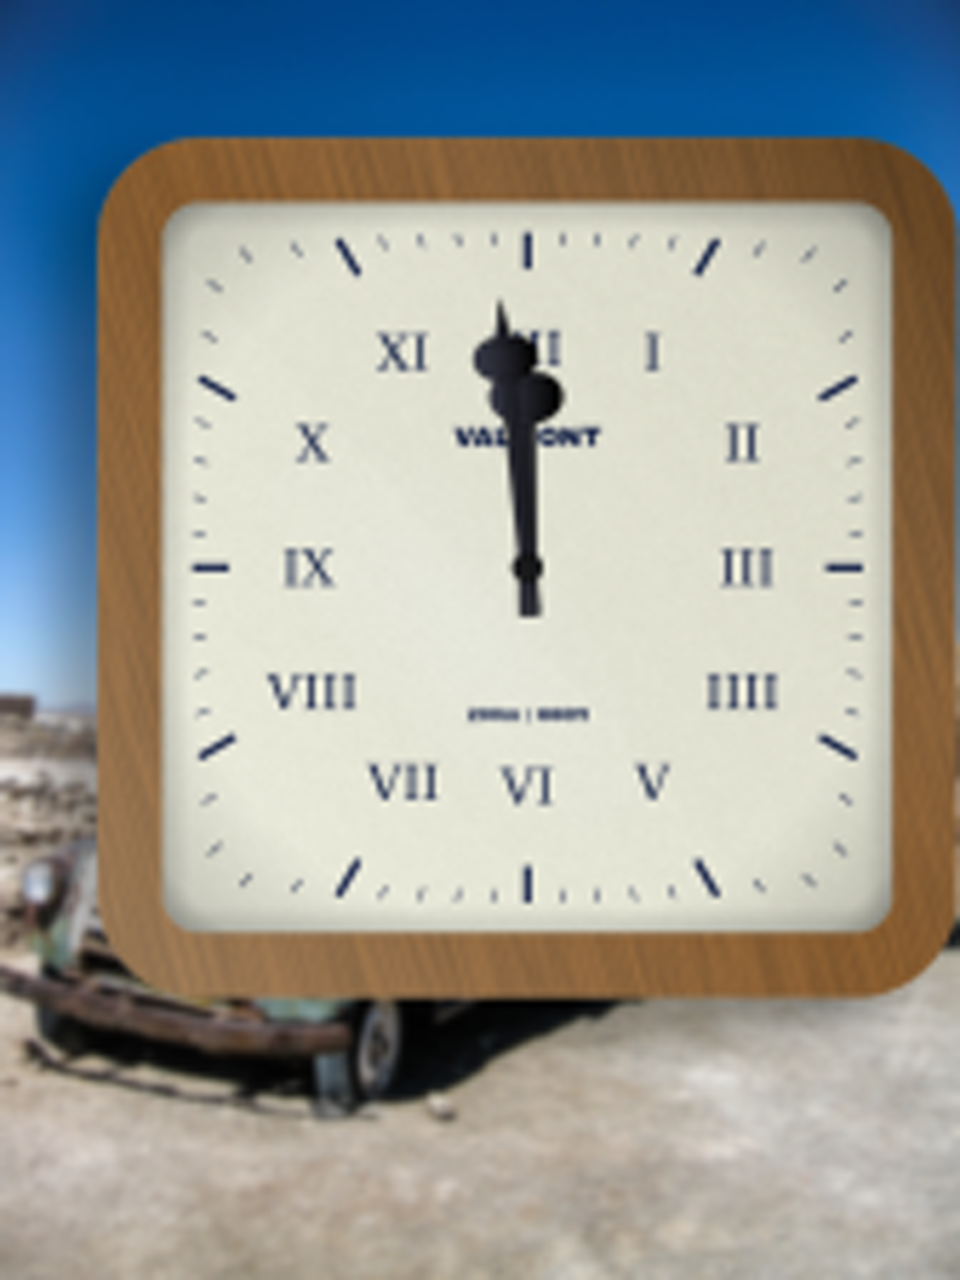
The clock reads 11,59
